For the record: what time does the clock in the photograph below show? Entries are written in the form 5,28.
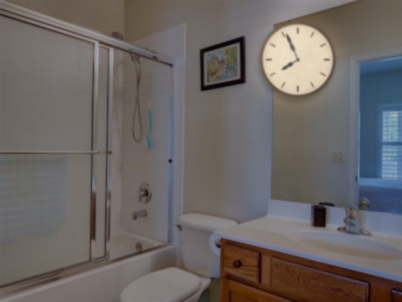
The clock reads 7,56
